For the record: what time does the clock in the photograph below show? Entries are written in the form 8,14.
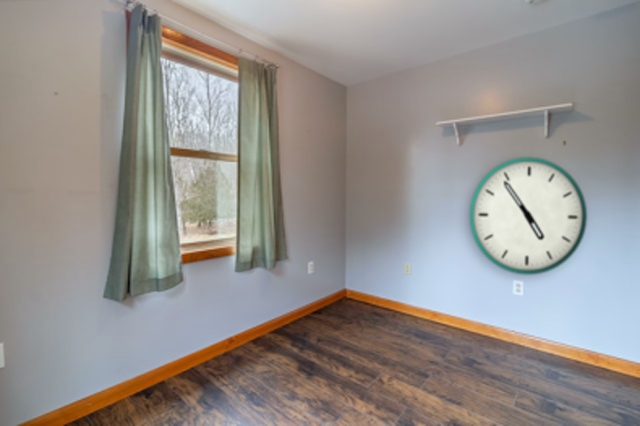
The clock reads 4,54
